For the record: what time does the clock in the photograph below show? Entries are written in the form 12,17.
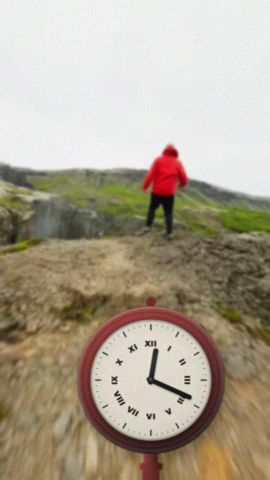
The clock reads 12,19
